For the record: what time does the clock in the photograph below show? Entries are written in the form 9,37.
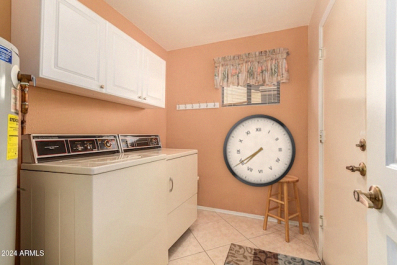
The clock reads 7,40
